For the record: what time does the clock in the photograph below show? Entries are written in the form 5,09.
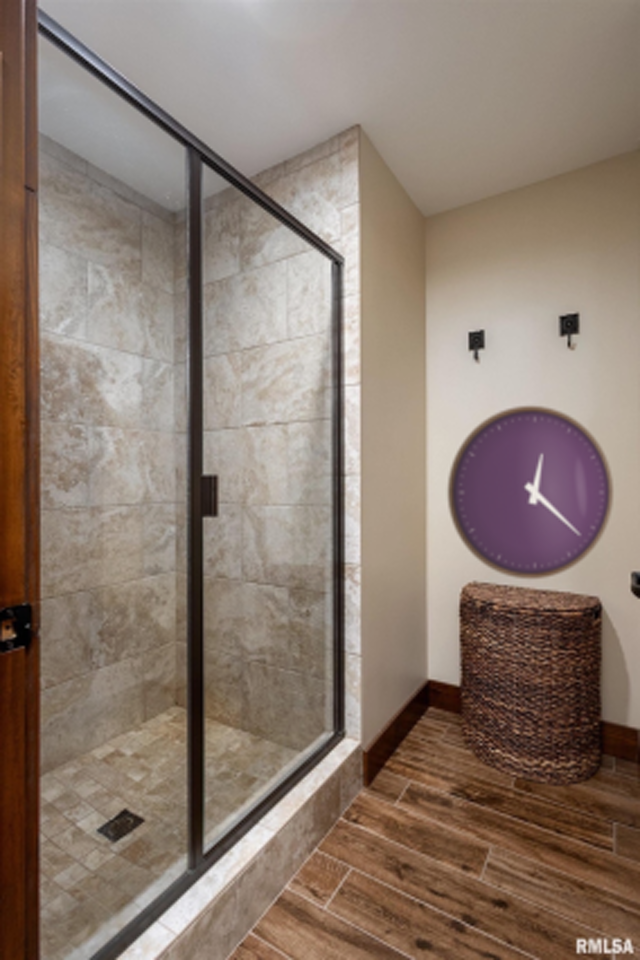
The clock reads 12,22
